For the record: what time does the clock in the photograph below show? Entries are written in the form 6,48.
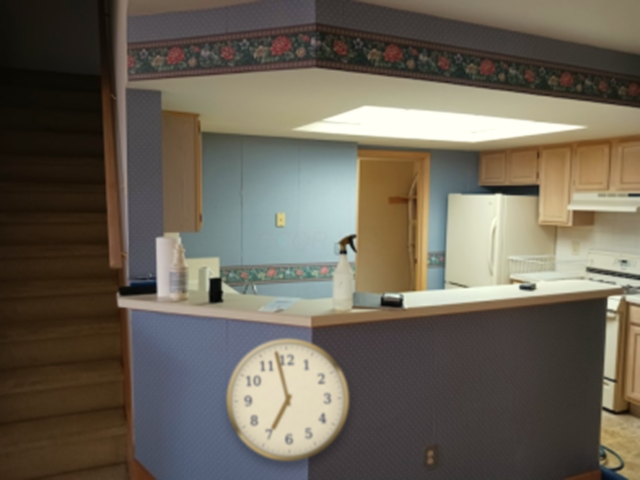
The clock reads 6,58
